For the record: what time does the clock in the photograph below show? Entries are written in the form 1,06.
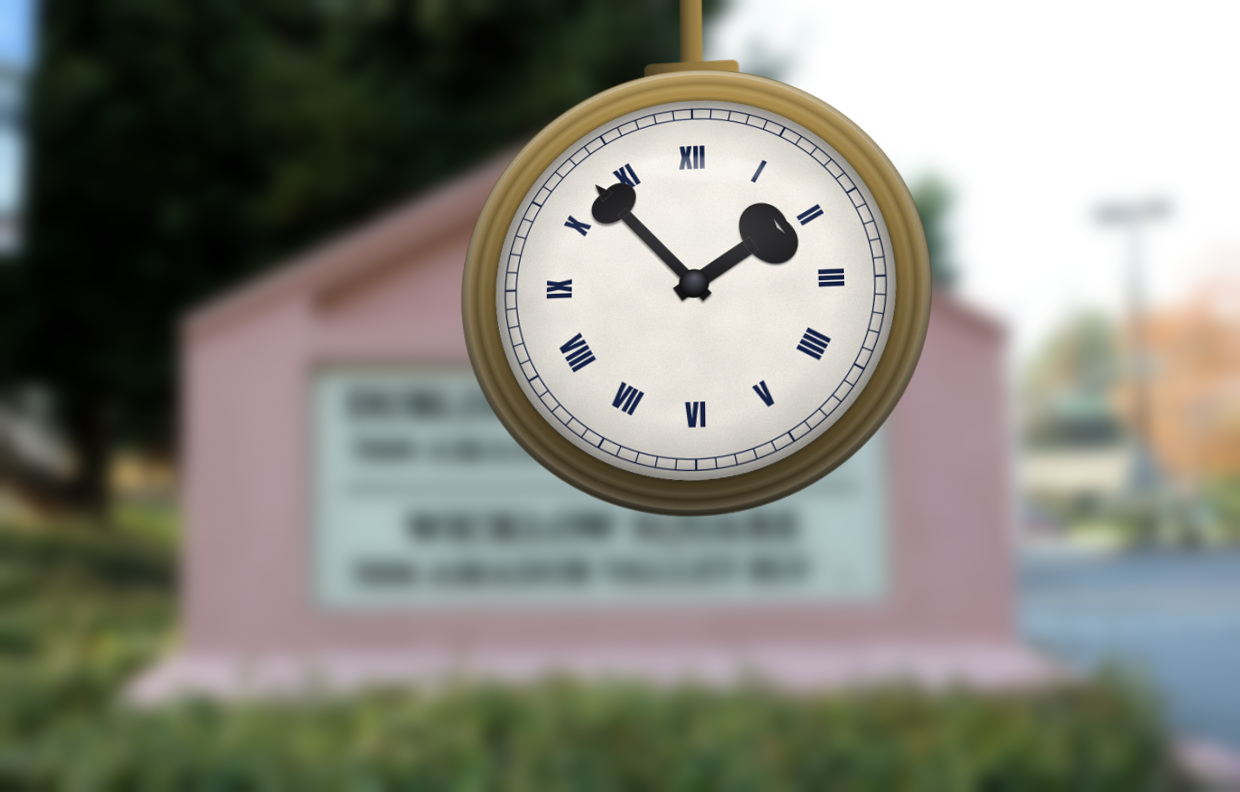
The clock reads 1,53
